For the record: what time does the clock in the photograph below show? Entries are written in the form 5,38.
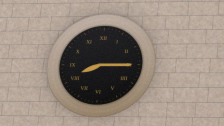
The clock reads 8,15
